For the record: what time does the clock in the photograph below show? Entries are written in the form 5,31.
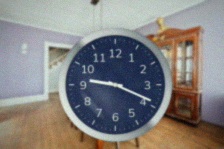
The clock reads 9,19
